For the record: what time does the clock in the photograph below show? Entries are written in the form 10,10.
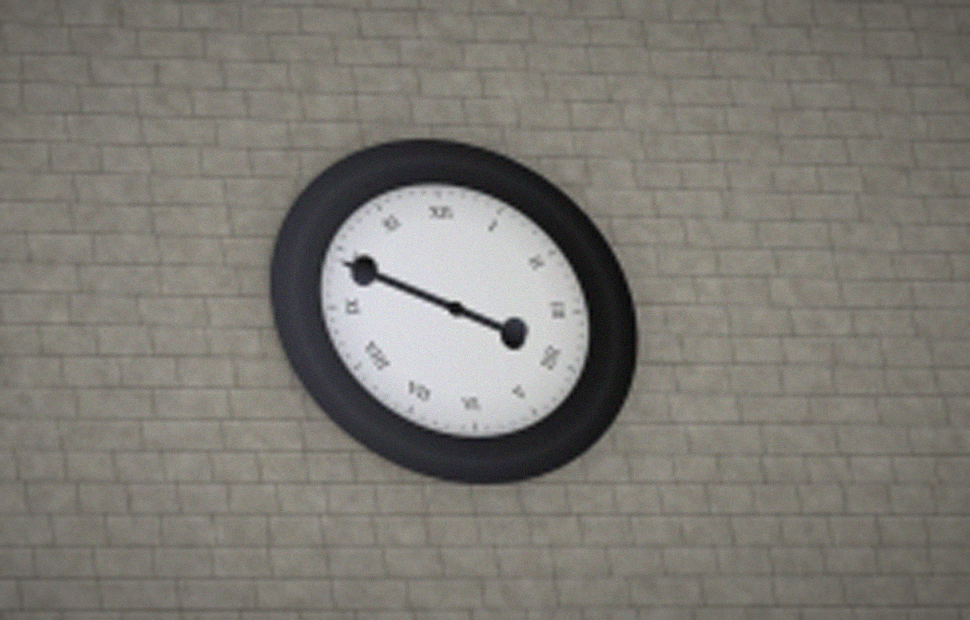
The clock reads 3,49
